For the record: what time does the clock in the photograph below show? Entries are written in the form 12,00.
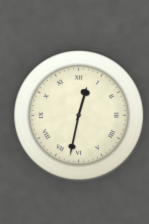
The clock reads 12,32
